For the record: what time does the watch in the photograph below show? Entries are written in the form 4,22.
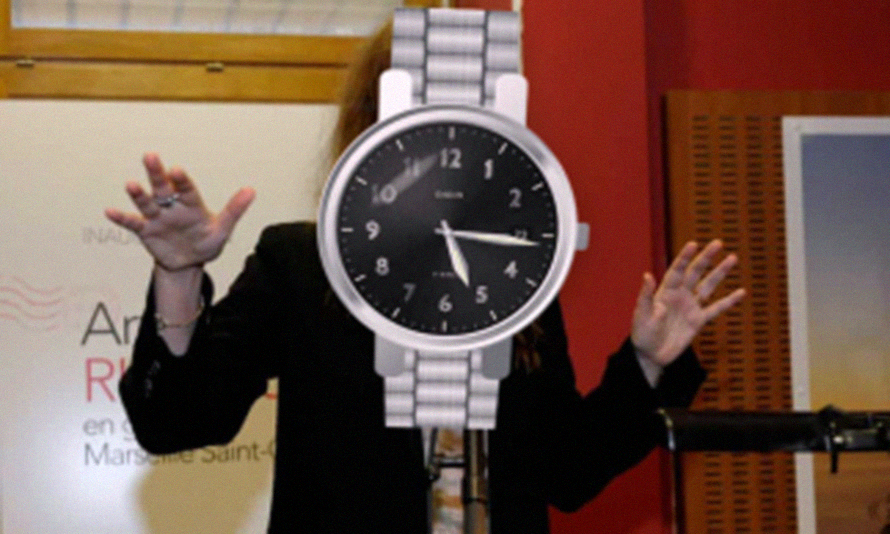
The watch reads 5,16
